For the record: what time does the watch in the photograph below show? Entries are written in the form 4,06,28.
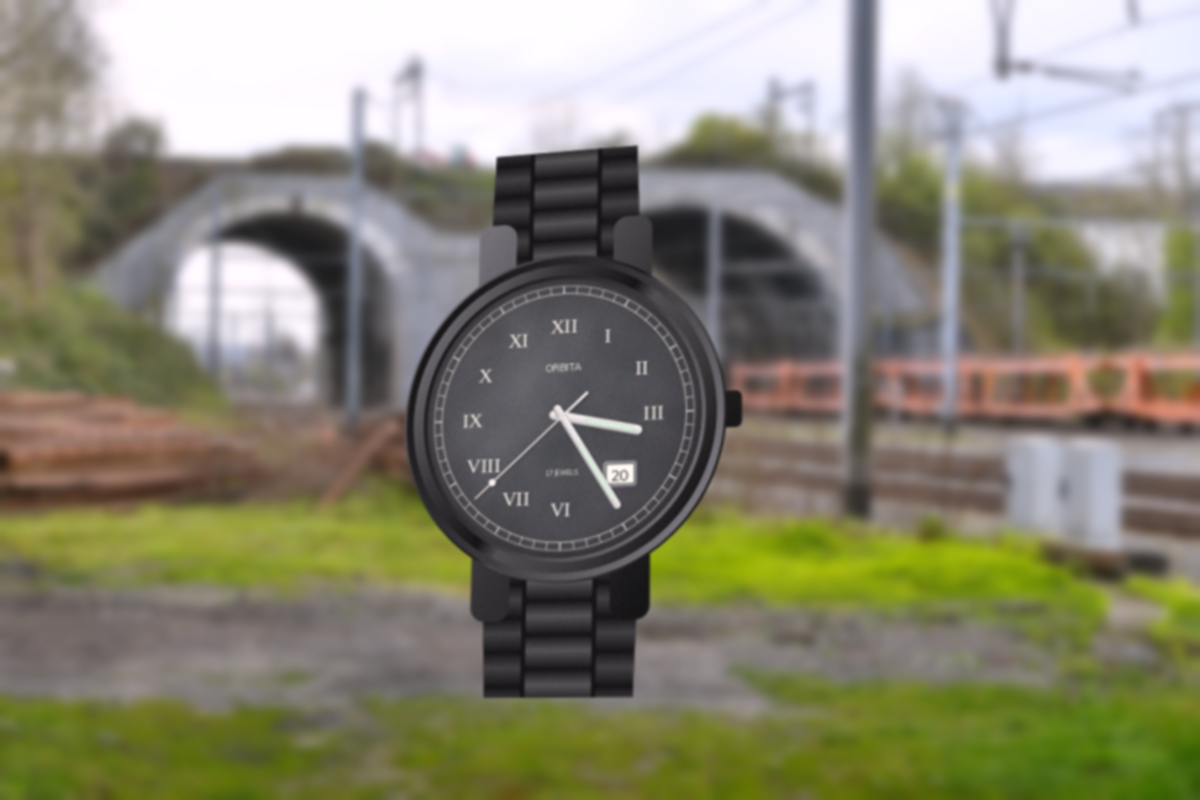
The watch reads 3,24,38
